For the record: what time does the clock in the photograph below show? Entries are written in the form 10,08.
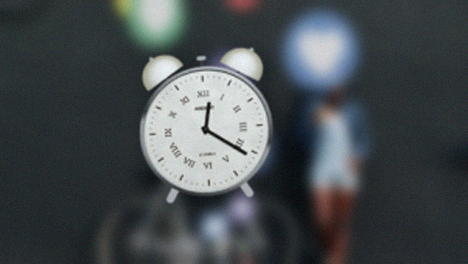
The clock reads 12,21
